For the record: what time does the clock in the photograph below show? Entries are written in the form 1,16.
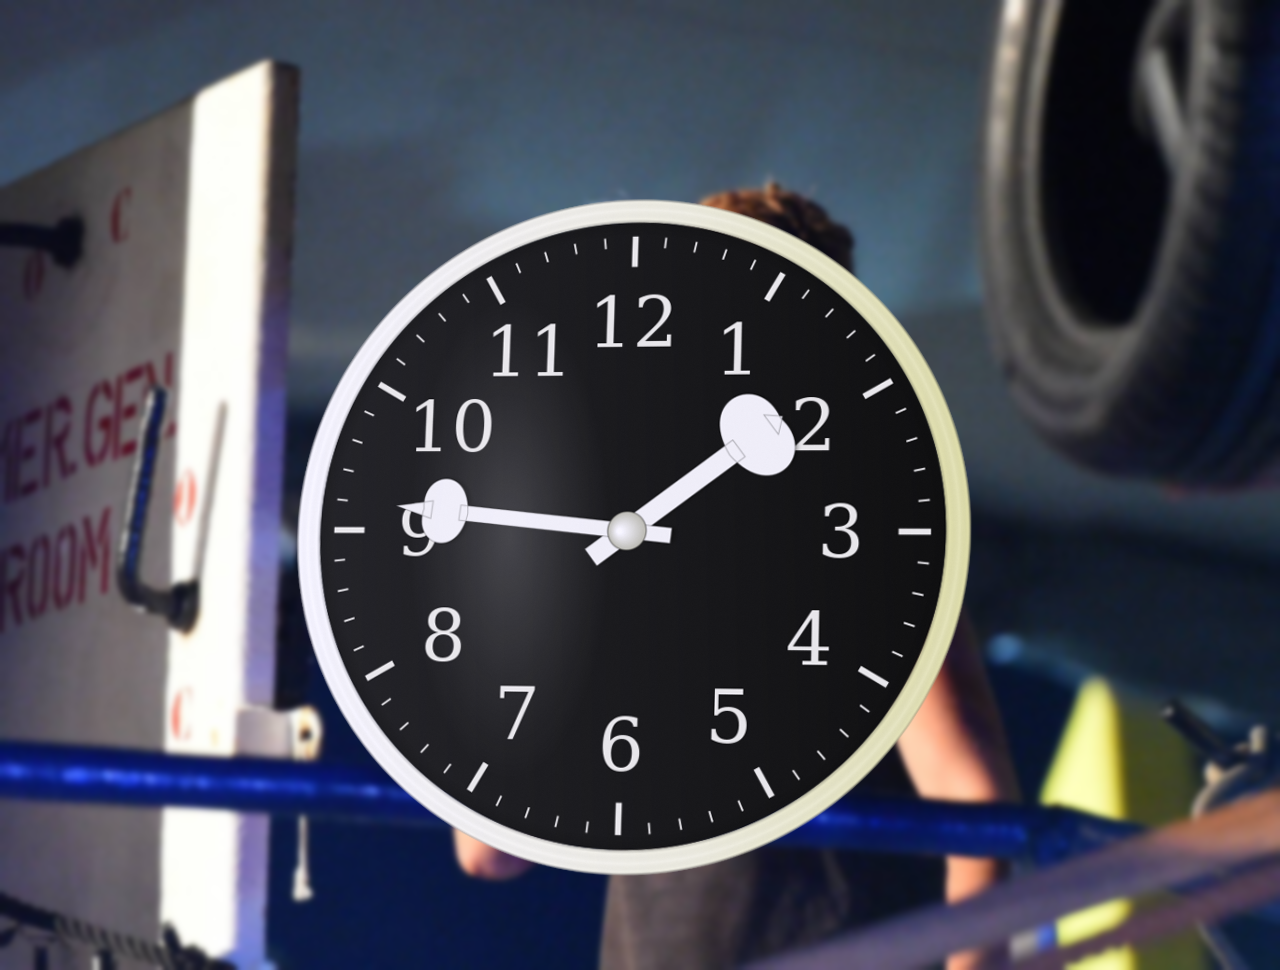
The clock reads 1,46
